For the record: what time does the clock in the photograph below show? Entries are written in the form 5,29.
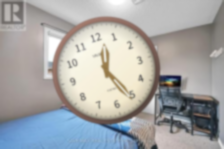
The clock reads 12,26
